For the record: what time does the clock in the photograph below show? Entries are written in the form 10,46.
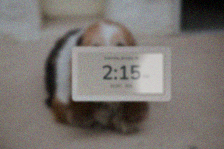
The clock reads 2,15
